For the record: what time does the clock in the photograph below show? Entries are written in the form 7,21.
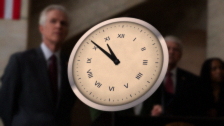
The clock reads 10,51
